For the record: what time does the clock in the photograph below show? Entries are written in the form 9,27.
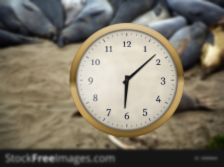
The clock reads 6,08
